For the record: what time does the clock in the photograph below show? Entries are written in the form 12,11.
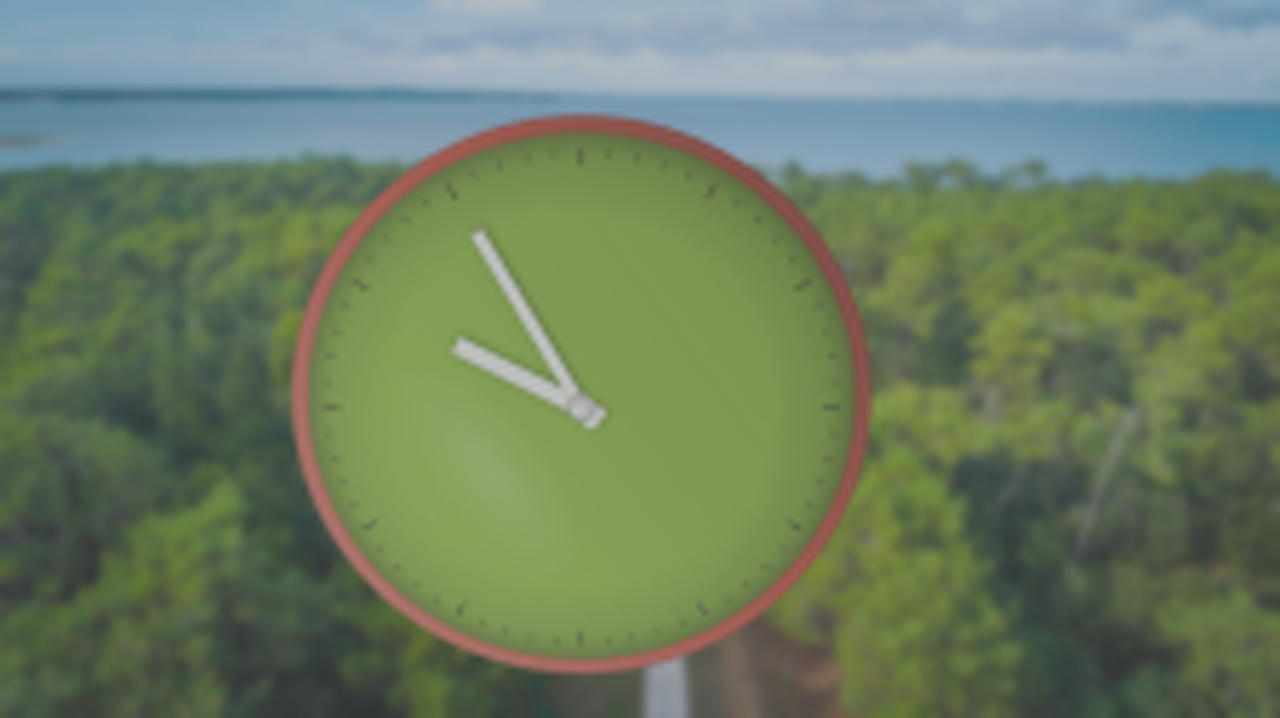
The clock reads 9,55
